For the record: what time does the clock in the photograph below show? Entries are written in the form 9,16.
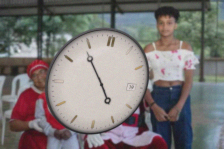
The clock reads 4,54
